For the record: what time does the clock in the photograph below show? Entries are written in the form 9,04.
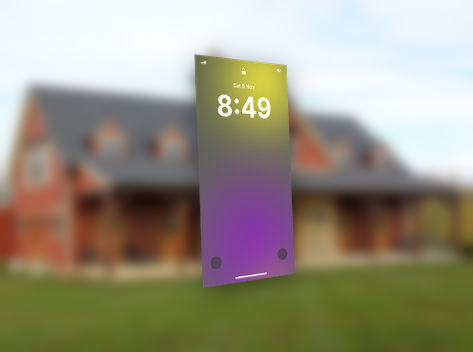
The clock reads 8,49
